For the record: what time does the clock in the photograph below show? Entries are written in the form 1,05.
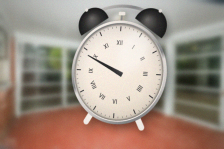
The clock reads 9,49
